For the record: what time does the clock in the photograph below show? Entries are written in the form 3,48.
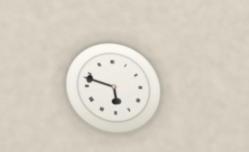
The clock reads 5,48
